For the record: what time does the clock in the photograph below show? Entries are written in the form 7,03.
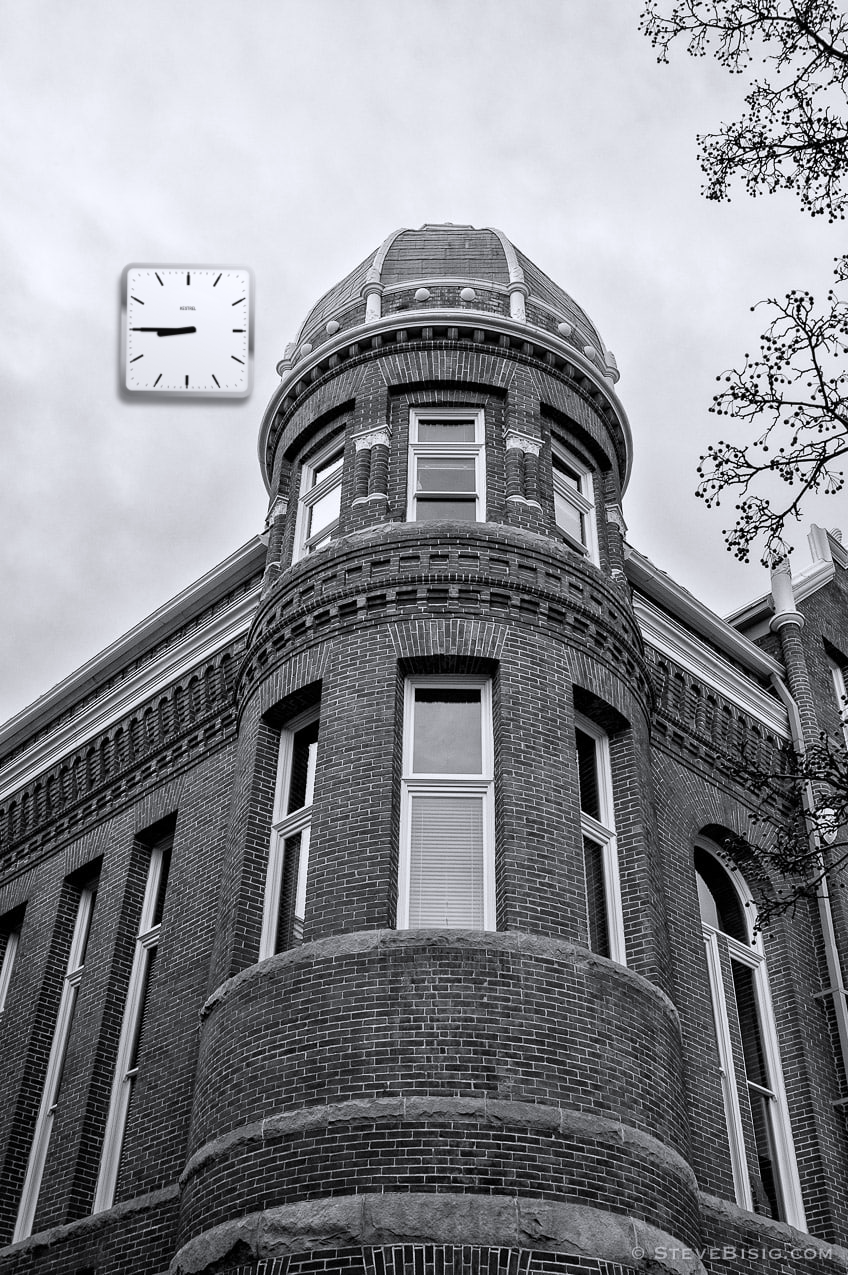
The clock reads 8,45
